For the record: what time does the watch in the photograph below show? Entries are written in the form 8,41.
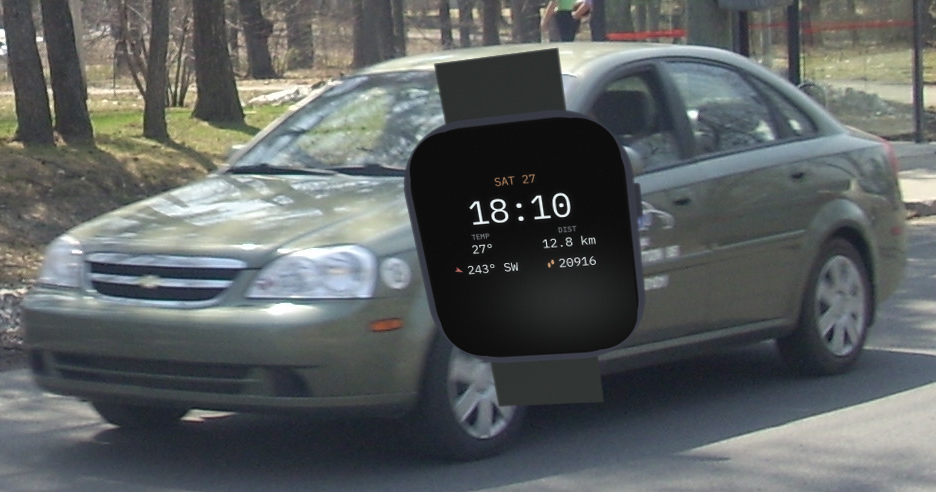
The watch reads 18,10
